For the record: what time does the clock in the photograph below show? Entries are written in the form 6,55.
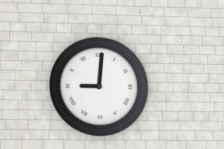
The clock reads 9,01
